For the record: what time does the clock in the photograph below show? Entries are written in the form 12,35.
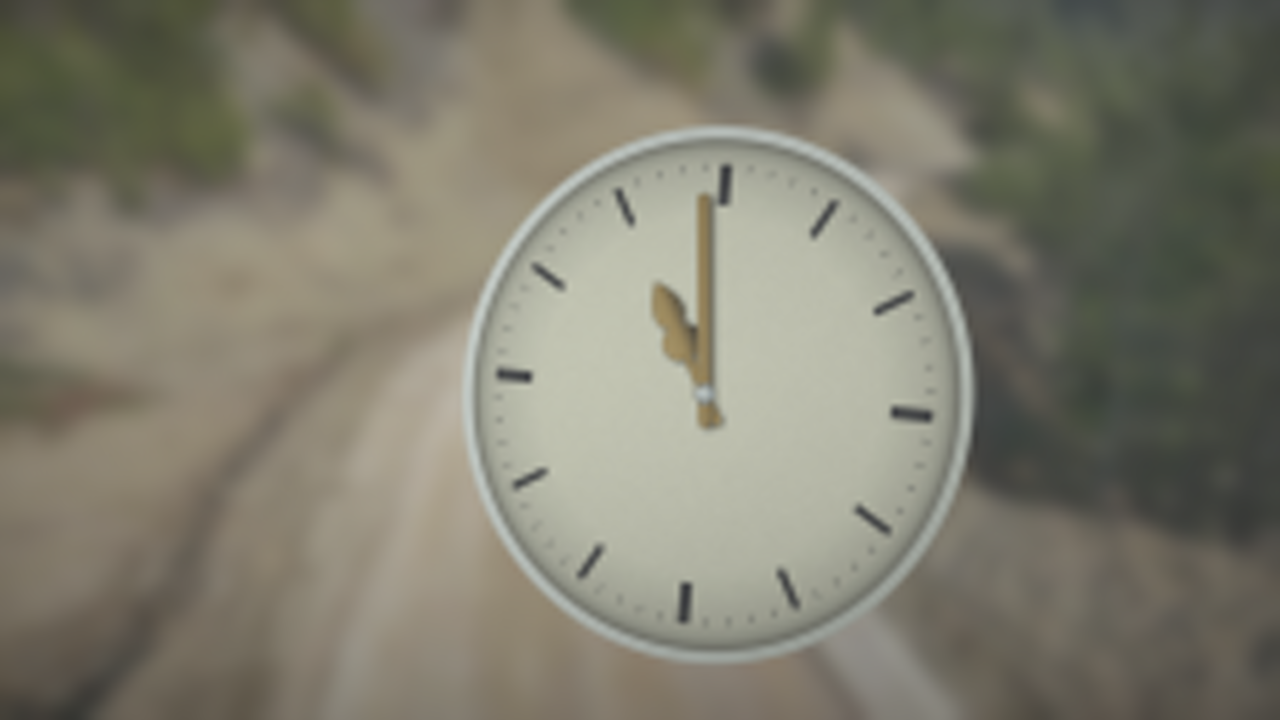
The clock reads 10,59
